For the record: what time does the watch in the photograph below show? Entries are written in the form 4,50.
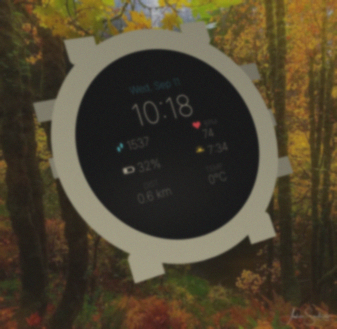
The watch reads 10,18
